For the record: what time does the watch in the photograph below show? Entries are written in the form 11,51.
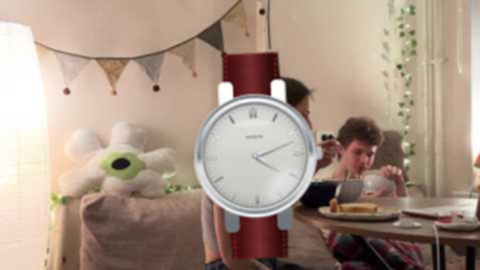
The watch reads 4,12
